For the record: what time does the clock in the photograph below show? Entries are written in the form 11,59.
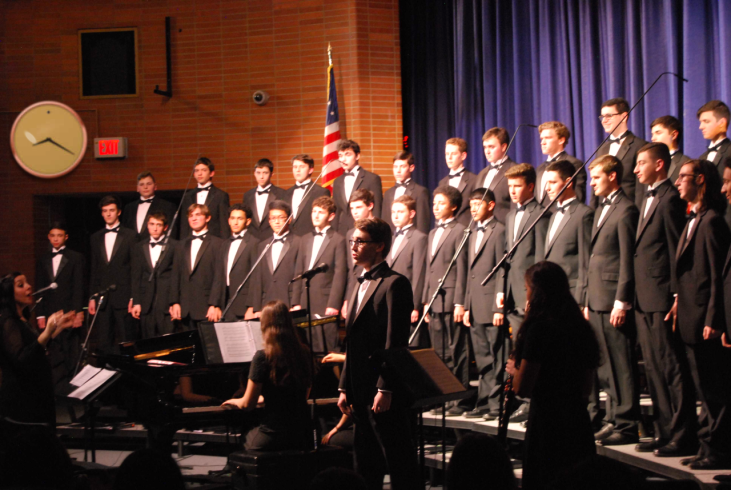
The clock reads 8,20
